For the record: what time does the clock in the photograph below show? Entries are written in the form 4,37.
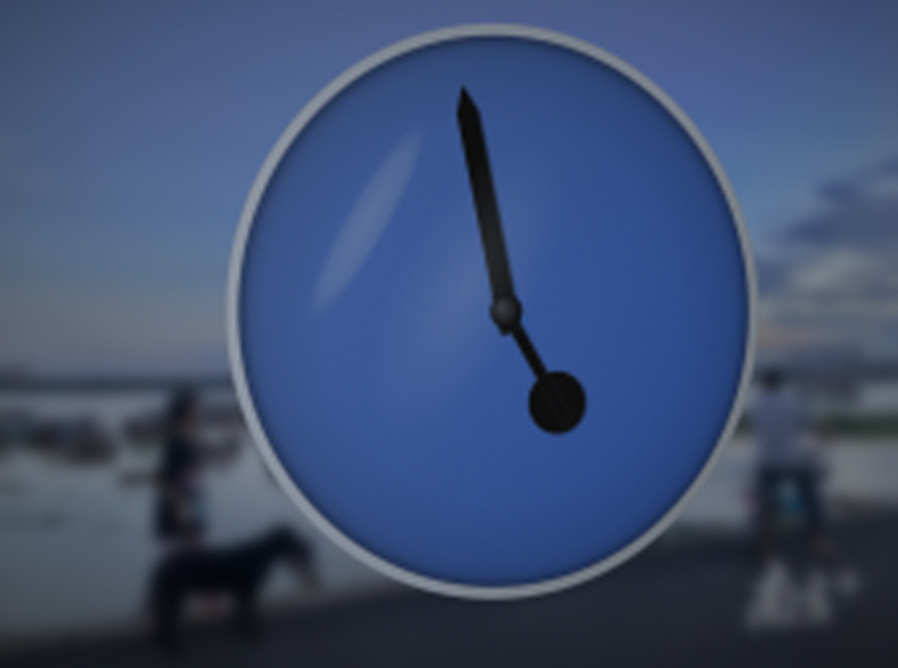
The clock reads 4,58
